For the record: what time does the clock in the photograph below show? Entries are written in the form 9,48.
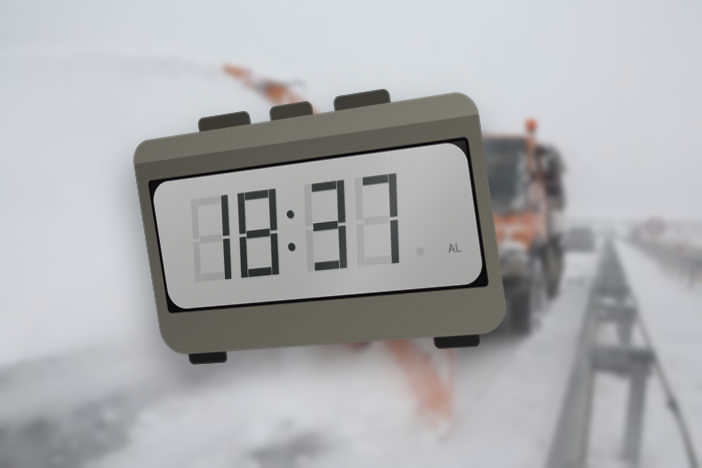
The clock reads 18,37
